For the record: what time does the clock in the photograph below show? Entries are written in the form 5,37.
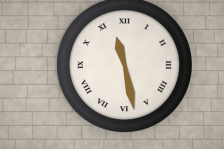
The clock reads 11,28
